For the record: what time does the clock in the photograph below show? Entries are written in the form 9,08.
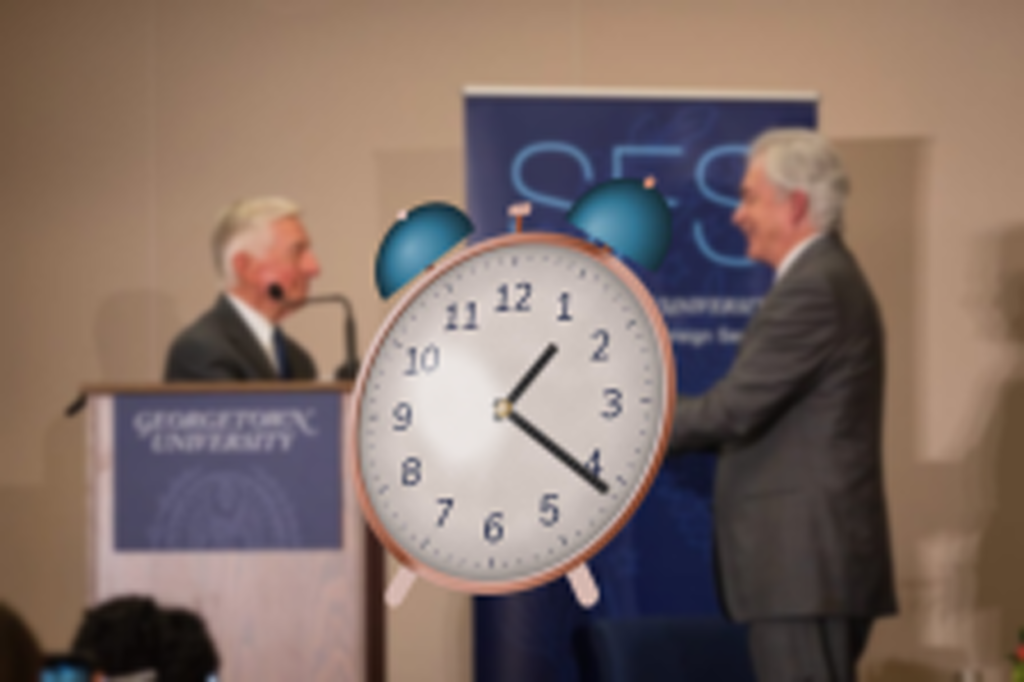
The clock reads 1,21
